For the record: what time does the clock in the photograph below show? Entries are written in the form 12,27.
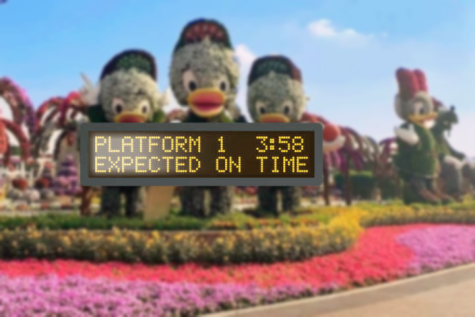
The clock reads 3,58
